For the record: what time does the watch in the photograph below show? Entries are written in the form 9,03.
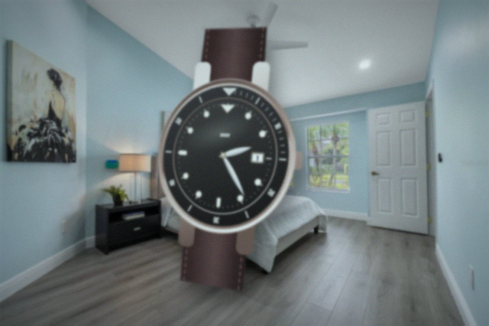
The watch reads 2,24
